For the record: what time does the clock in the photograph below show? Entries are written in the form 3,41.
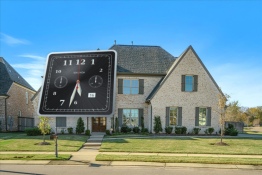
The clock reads 5,32
